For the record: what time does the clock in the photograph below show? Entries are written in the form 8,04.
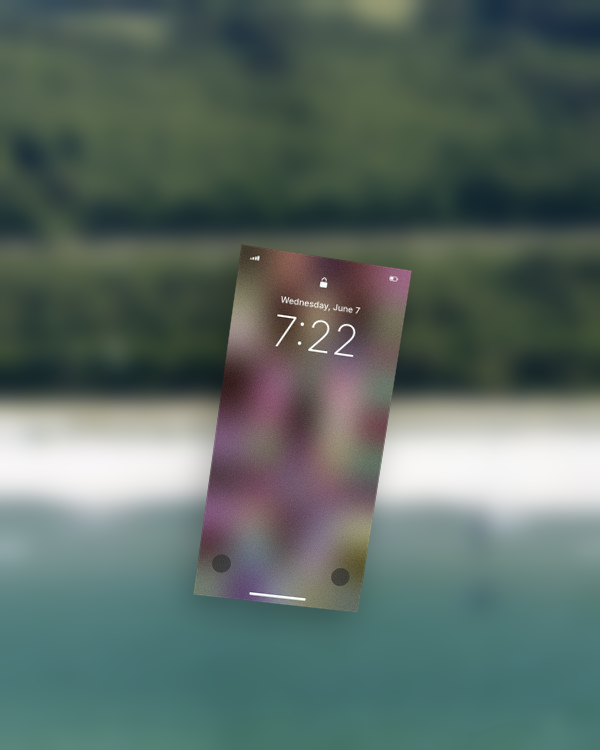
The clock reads 7,22
